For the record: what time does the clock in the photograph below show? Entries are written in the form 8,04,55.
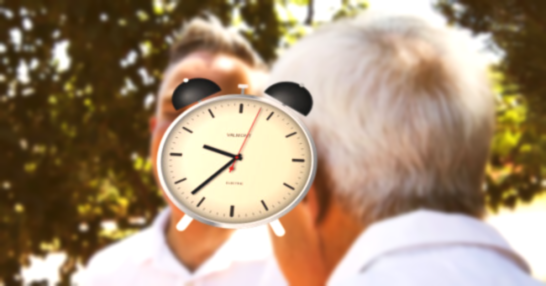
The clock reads 9,37,03
